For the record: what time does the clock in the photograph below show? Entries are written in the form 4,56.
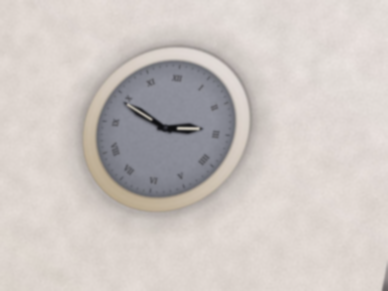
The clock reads 2,49
